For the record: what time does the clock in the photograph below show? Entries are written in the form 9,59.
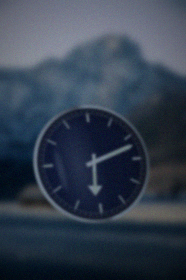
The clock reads 6,12
